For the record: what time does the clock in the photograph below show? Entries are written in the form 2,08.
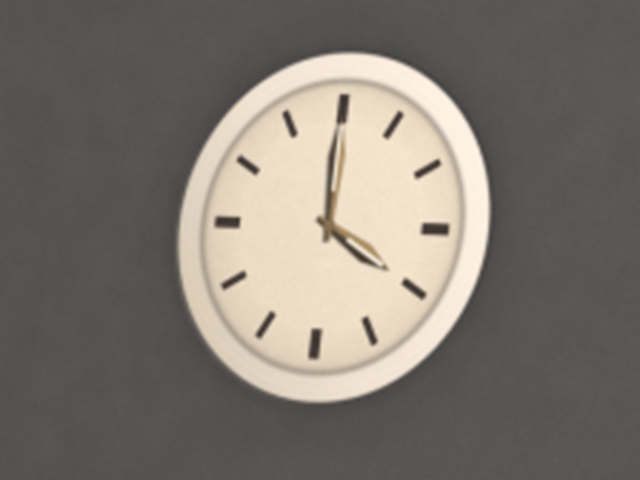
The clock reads 4,00
